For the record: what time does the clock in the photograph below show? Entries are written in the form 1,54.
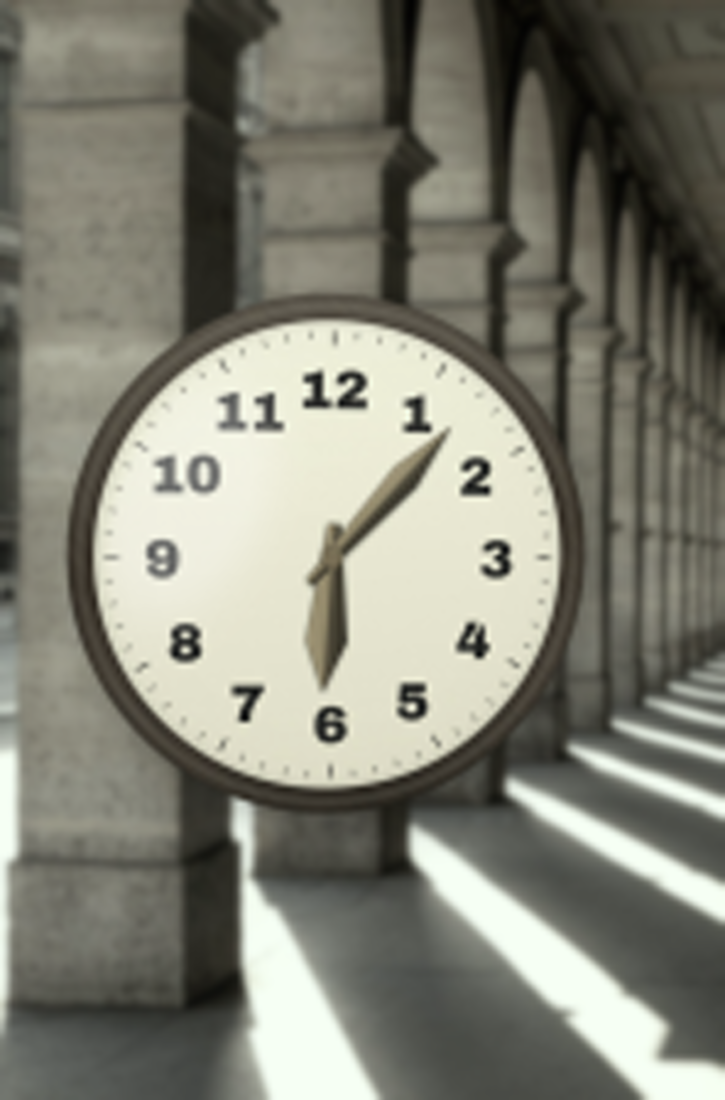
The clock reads 6,07
